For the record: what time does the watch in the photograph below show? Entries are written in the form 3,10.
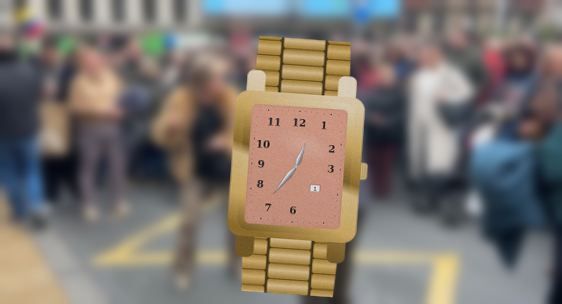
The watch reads 12,36
